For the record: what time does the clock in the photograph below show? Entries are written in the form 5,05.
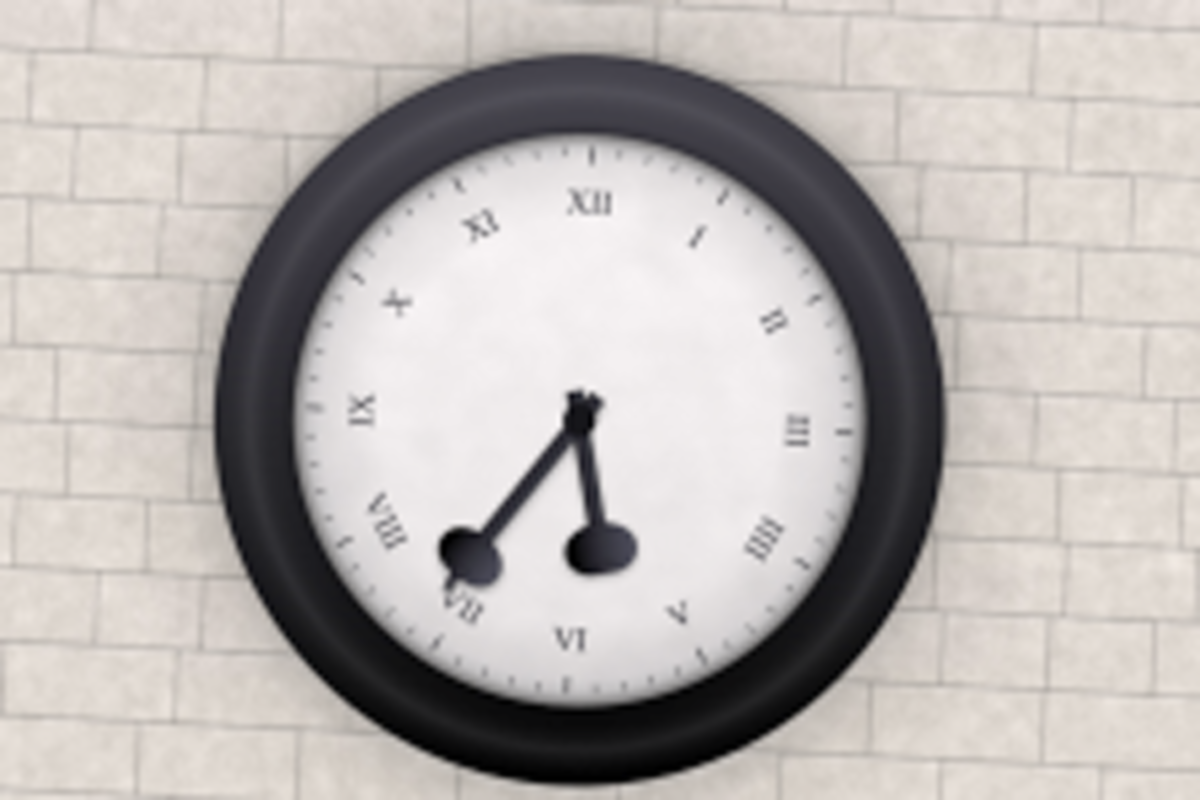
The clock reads 5,36
